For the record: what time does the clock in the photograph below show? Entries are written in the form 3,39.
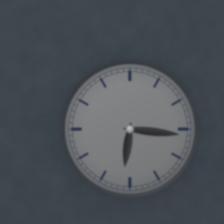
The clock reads 6,16
